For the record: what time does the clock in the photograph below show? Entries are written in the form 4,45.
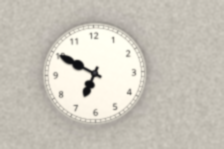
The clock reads 6,50
